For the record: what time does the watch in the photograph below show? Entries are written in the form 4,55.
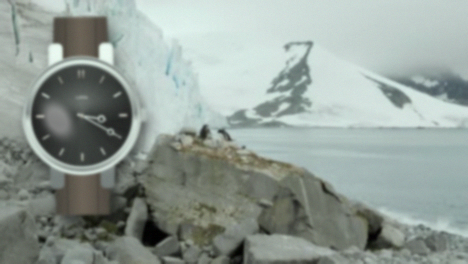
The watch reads 3,20
